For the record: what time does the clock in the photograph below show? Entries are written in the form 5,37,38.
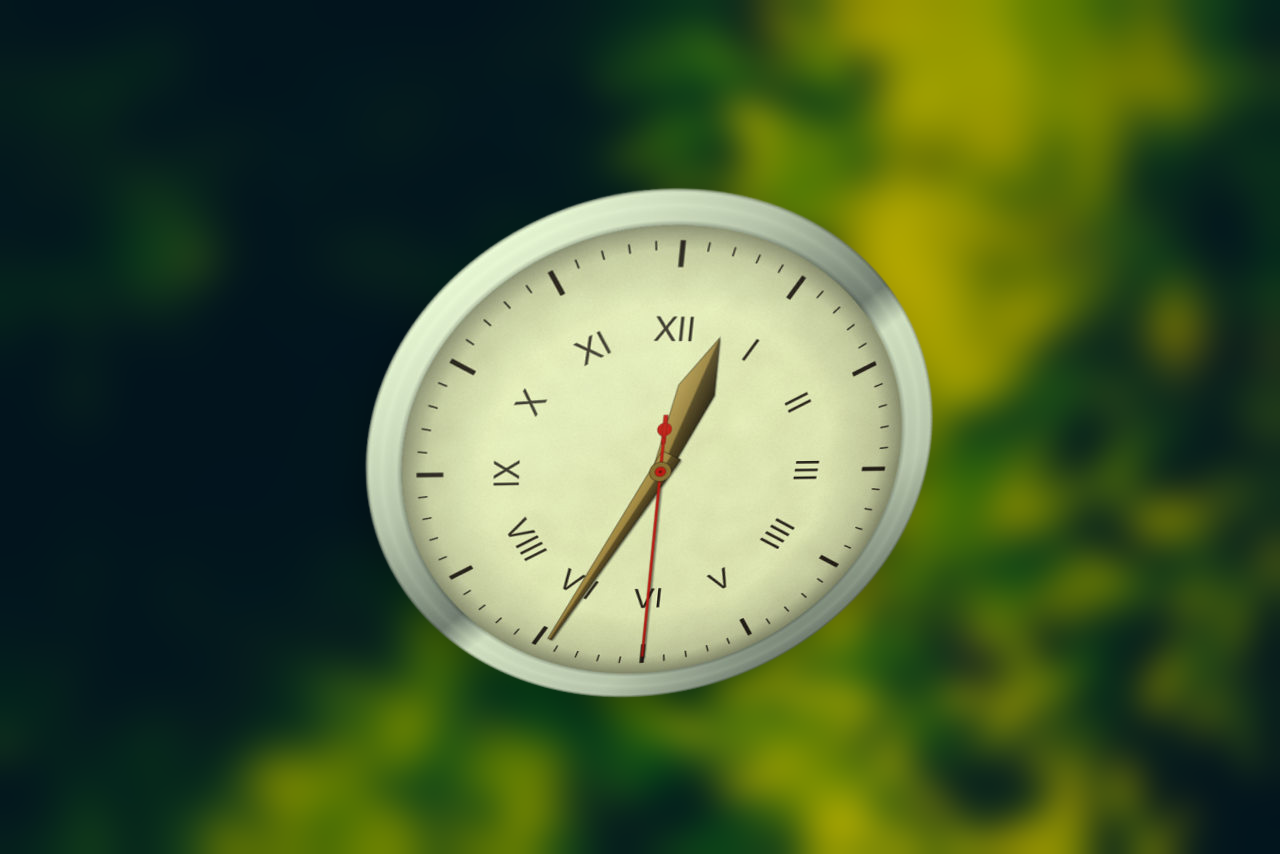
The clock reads 12,34,30
